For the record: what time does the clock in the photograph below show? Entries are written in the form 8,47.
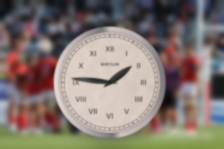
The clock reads 1,46
